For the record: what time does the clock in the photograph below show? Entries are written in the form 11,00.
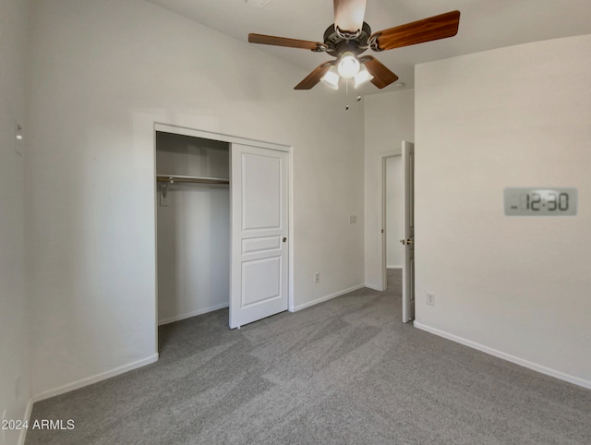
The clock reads 12,30
